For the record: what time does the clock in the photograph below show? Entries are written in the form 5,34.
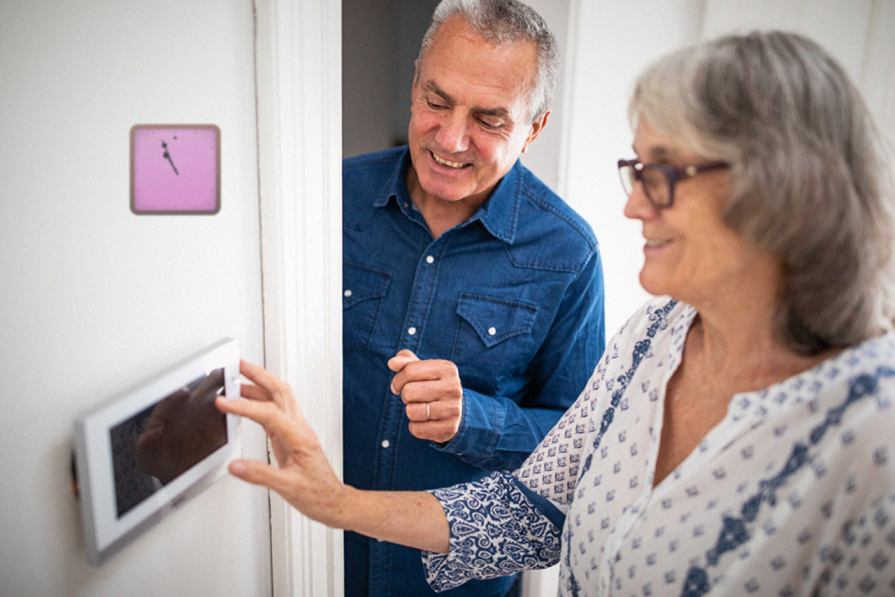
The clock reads 10,56
